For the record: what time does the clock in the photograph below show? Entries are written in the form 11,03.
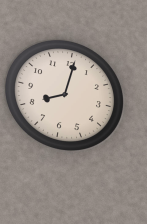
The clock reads 8,01
